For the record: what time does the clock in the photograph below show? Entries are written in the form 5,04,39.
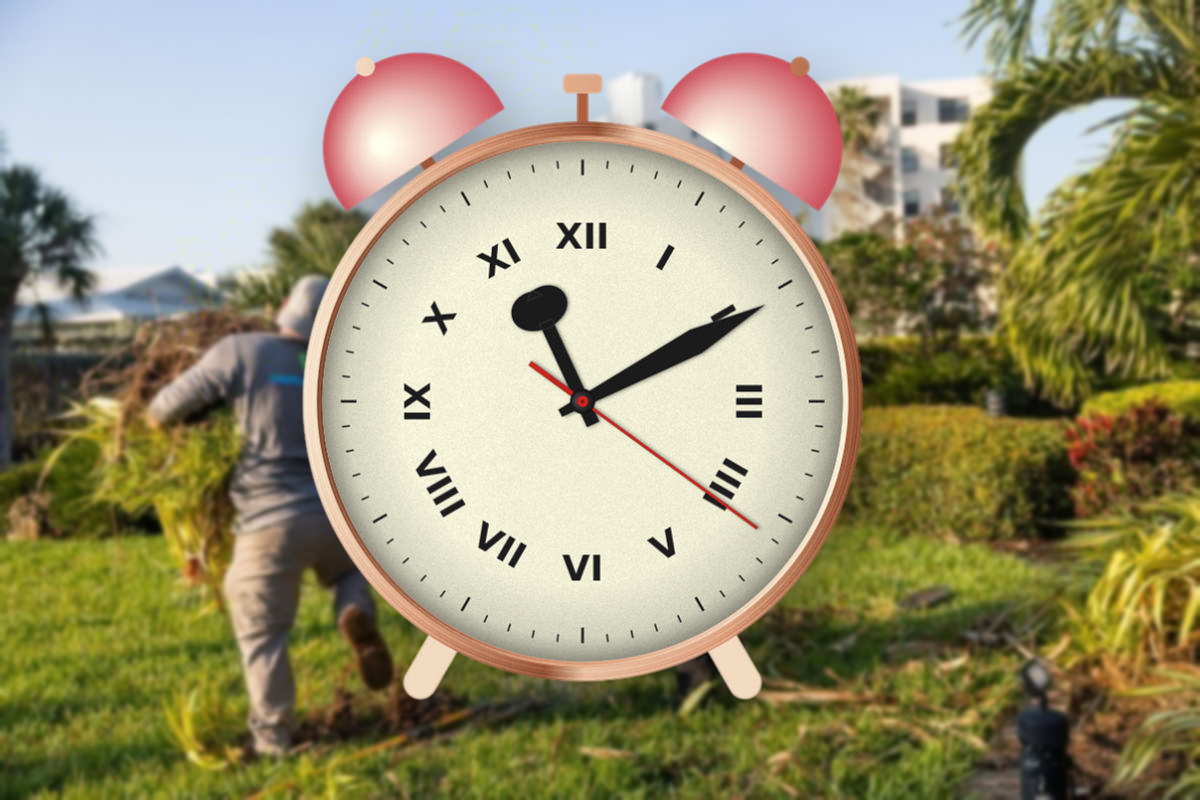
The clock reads 11,10,21
